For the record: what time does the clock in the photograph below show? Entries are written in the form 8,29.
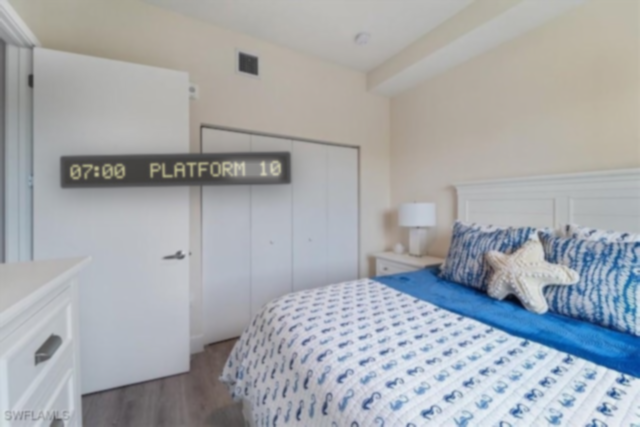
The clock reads 7,00
